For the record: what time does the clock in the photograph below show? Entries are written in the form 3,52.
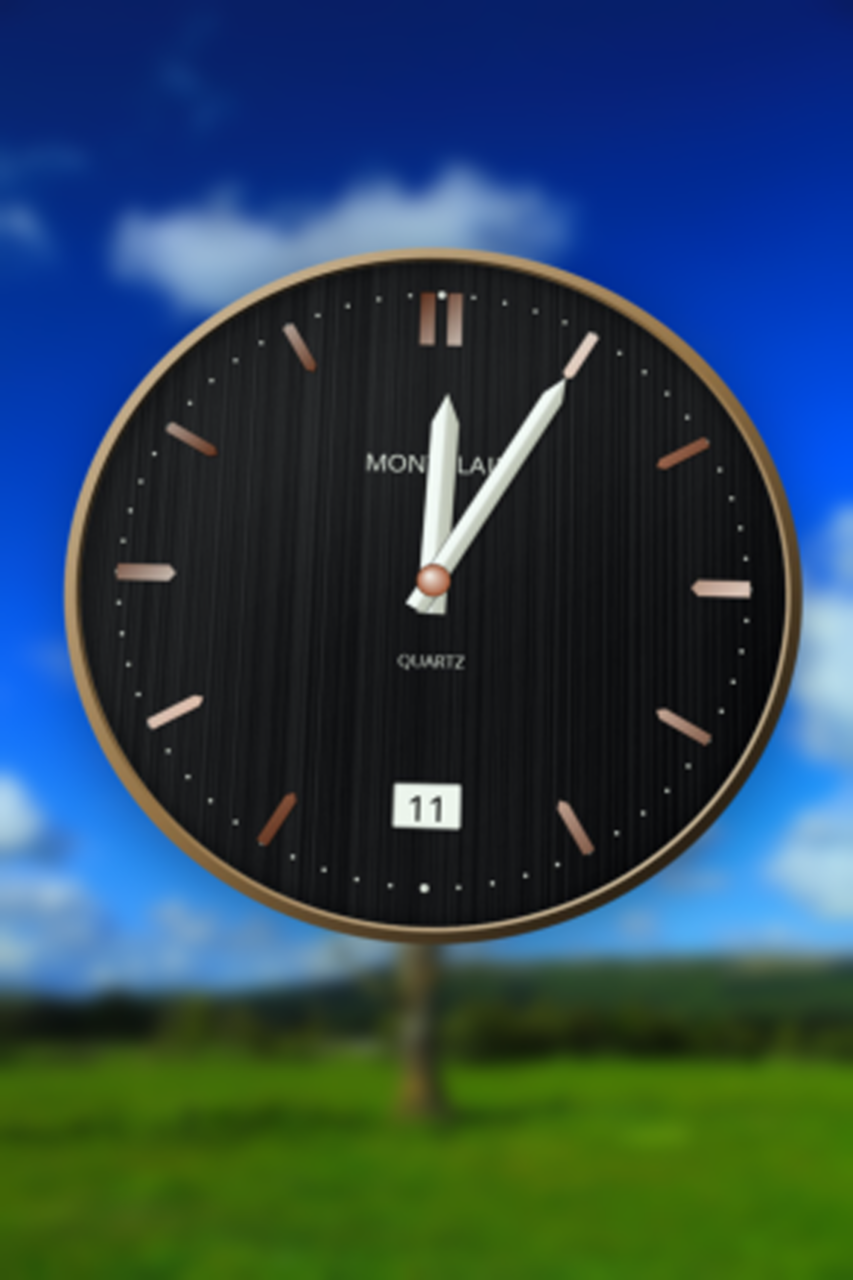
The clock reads 12,05
